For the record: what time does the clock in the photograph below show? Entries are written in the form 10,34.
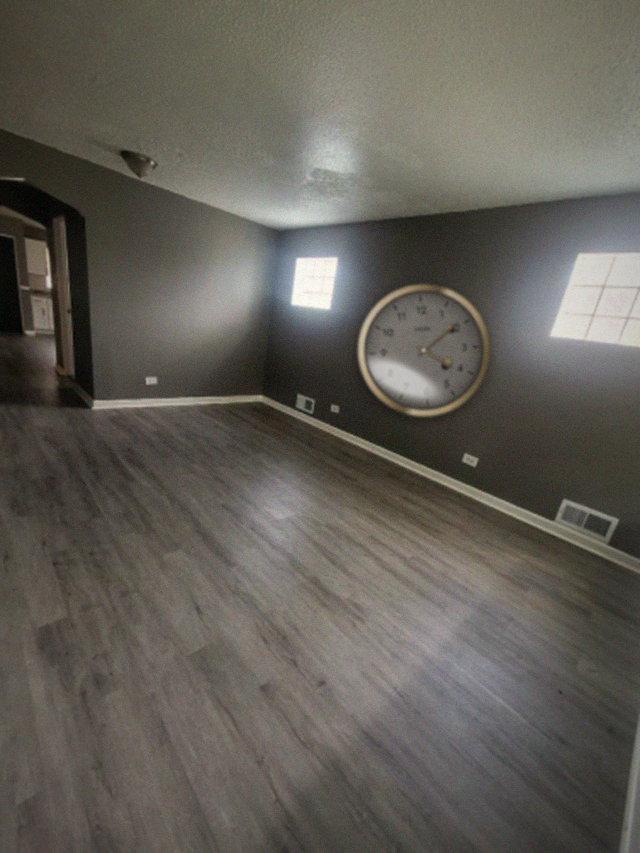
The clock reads 4,09
